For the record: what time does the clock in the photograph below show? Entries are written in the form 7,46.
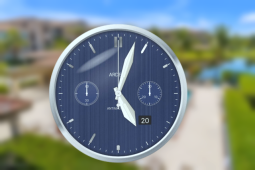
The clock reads 5,03
